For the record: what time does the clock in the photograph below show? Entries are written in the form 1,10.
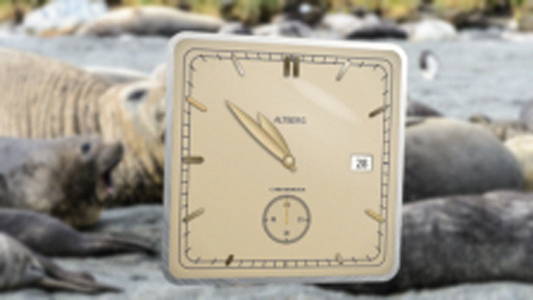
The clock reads 10,52
